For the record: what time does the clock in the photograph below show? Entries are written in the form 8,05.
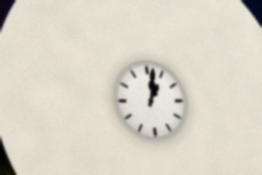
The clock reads 1,02
